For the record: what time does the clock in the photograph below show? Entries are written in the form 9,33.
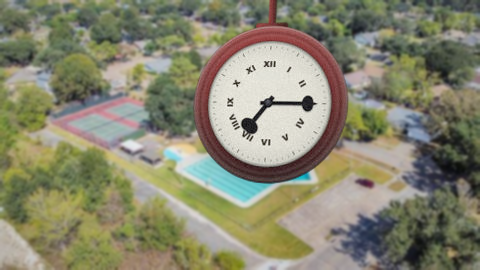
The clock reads 7,15
